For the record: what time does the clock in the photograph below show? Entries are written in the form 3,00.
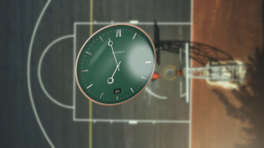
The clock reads 6,57
